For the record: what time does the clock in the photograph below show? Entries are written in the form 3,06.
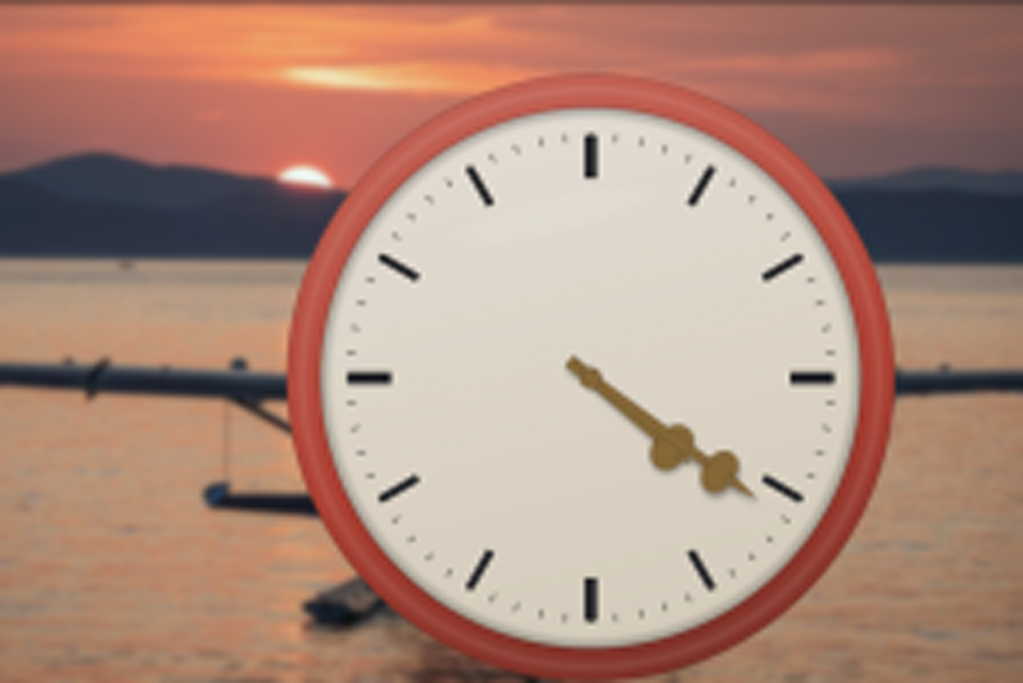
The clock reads 4,21
